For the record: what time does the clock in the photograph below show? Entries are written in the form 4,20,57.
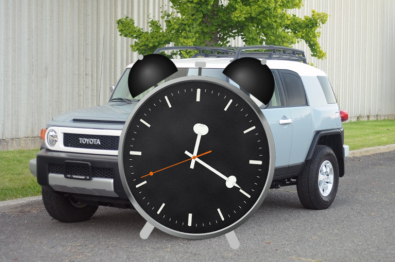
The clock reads 12,19,41
